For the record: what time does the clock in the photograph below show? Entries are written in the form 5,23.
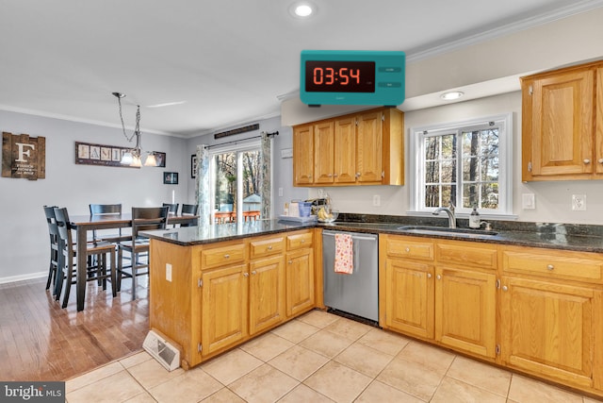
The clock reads 3,54
